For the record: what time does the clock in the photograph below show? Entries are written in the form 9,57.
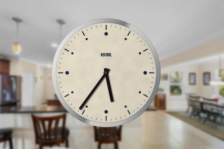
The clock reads 5,36
